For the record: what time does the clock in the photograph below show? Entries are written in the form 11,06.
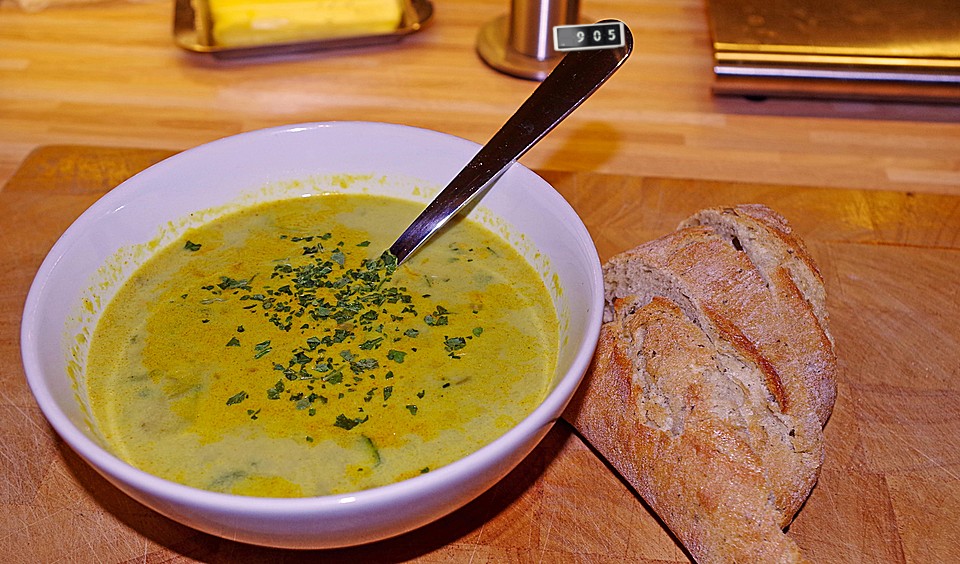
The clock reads 9,05
